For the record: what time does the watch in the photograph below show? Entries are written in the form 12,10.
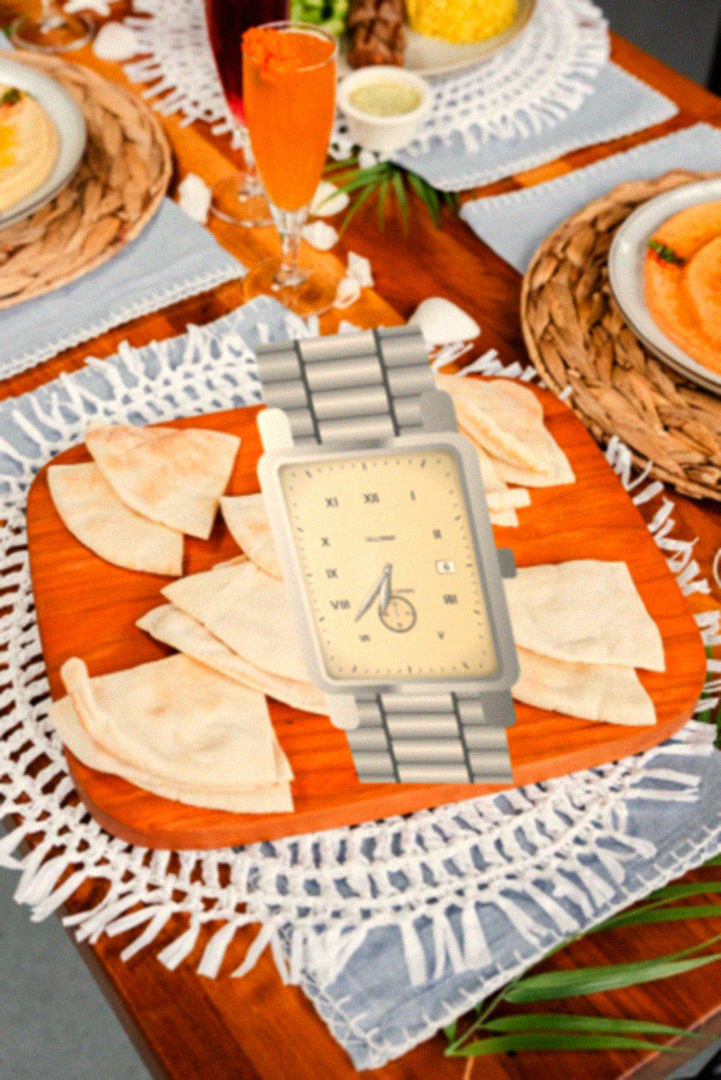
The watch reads 6,37
